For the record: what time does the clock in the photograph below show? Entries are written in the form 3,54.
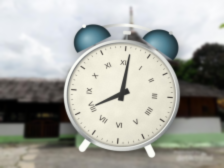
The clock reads 8,01
